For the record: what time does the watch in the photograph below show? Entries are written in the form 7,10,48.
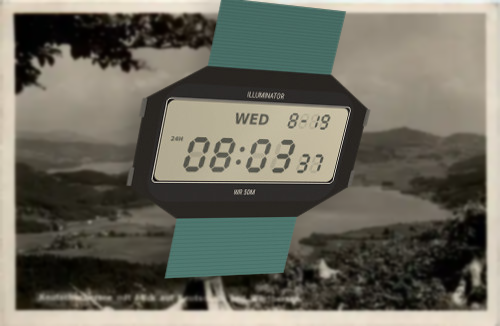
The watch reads 8,03,37
